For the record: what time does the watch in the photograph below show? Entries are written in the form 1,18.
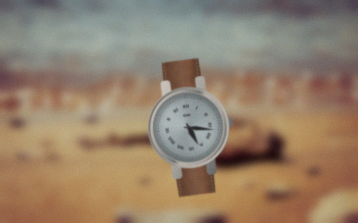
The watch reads 5,17
